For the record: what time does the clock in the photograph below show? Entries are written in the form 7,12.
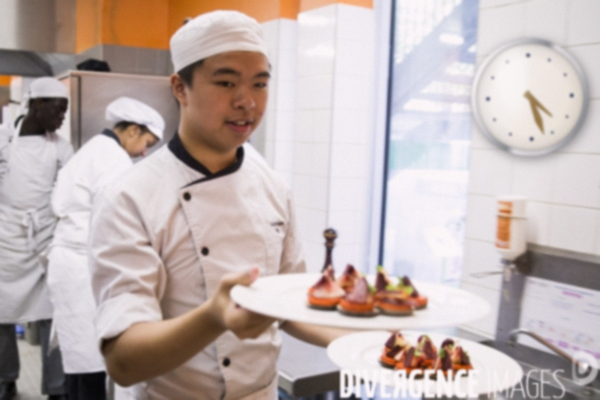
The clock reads 4,27
